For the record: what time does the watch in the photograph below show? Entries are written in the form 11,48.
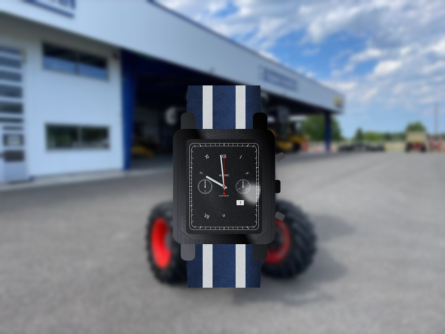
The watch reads 9,59
